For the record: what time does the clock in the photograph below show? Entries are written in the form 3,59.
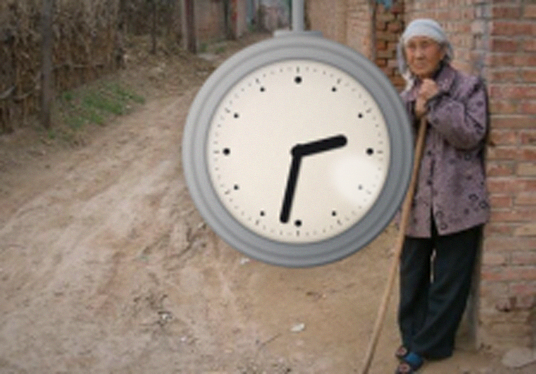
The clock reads 2,32
